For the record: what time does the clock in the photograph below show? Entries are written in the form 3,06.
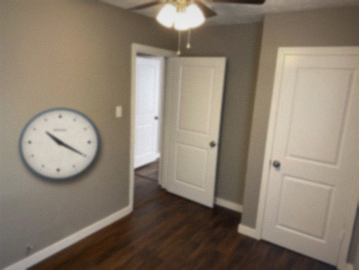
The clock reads 10,20
